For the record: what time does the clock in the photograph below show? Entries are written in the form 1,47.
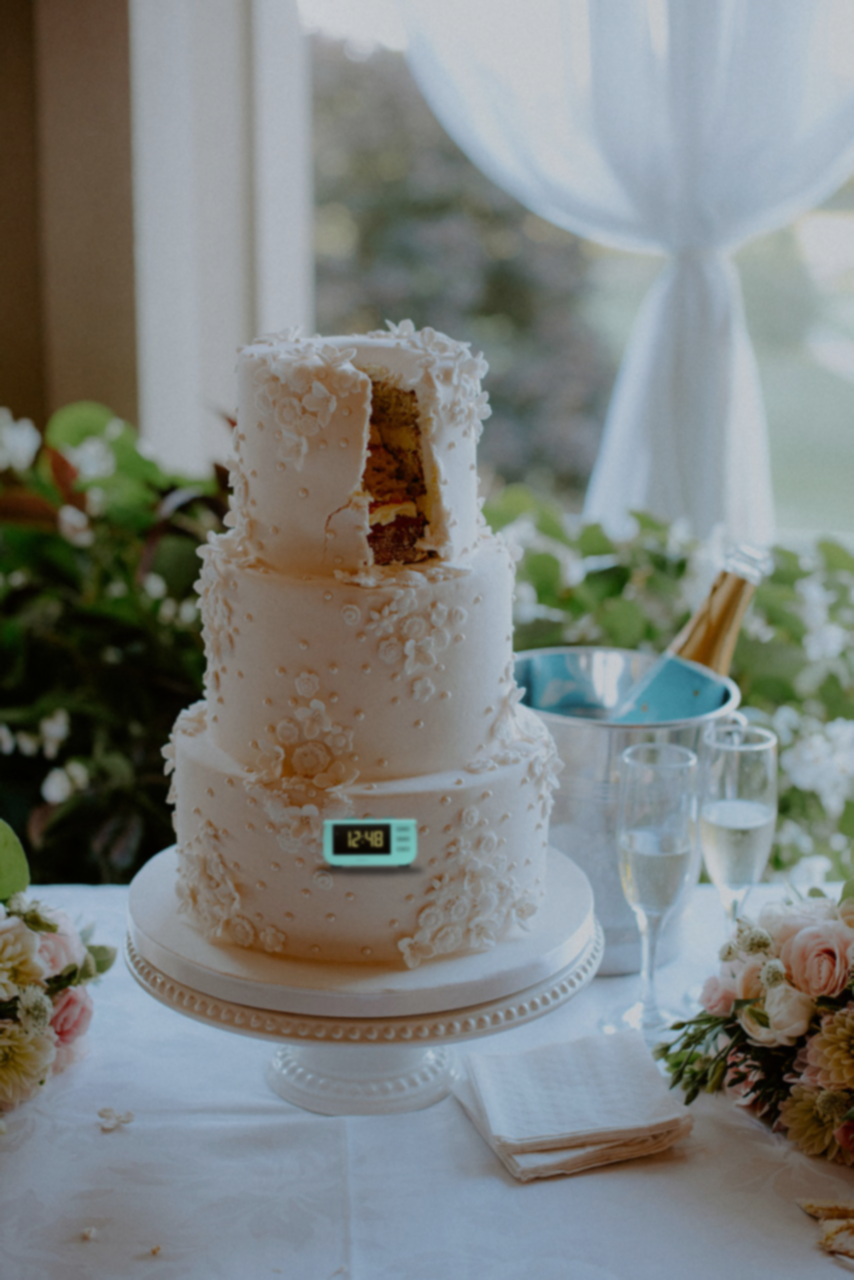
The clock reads 12,48
